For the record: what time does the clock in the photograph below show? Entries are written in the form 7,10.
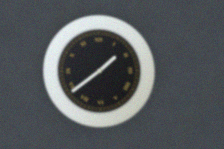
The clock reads 1,39
